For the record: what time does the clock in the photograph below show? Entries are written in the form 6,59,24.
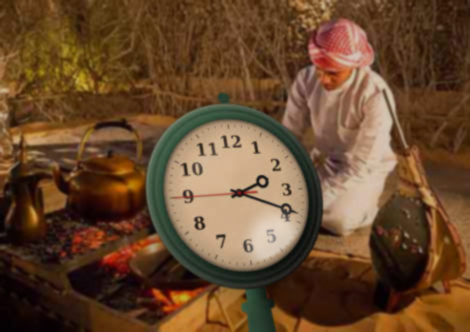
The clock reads 2,18,45
